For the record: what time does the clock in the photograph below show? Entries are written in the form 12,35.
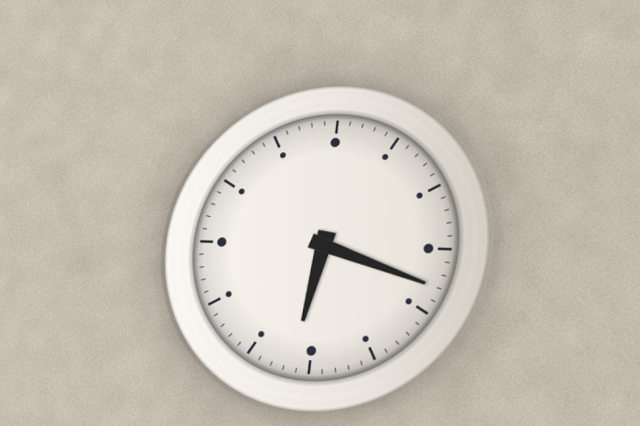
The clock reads 6,18
